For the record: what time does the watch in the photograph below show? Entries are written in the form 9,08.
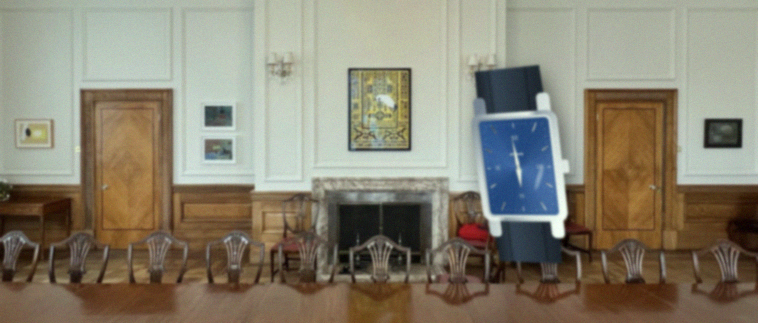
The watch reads 5,59
